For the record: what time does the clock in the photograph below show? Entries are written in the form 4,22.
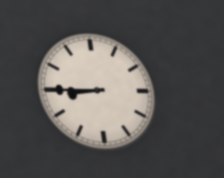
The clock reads 8,45
